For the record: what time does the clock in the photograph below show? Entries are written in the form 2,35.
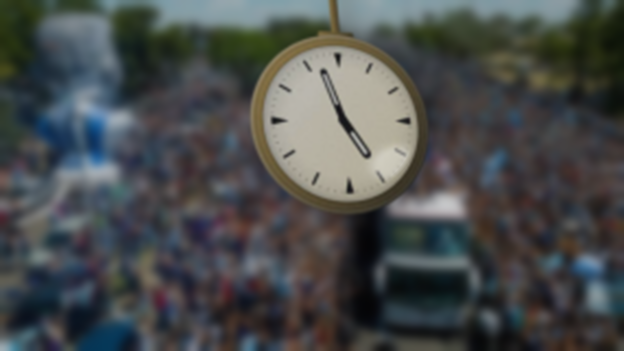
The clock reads 4,57
